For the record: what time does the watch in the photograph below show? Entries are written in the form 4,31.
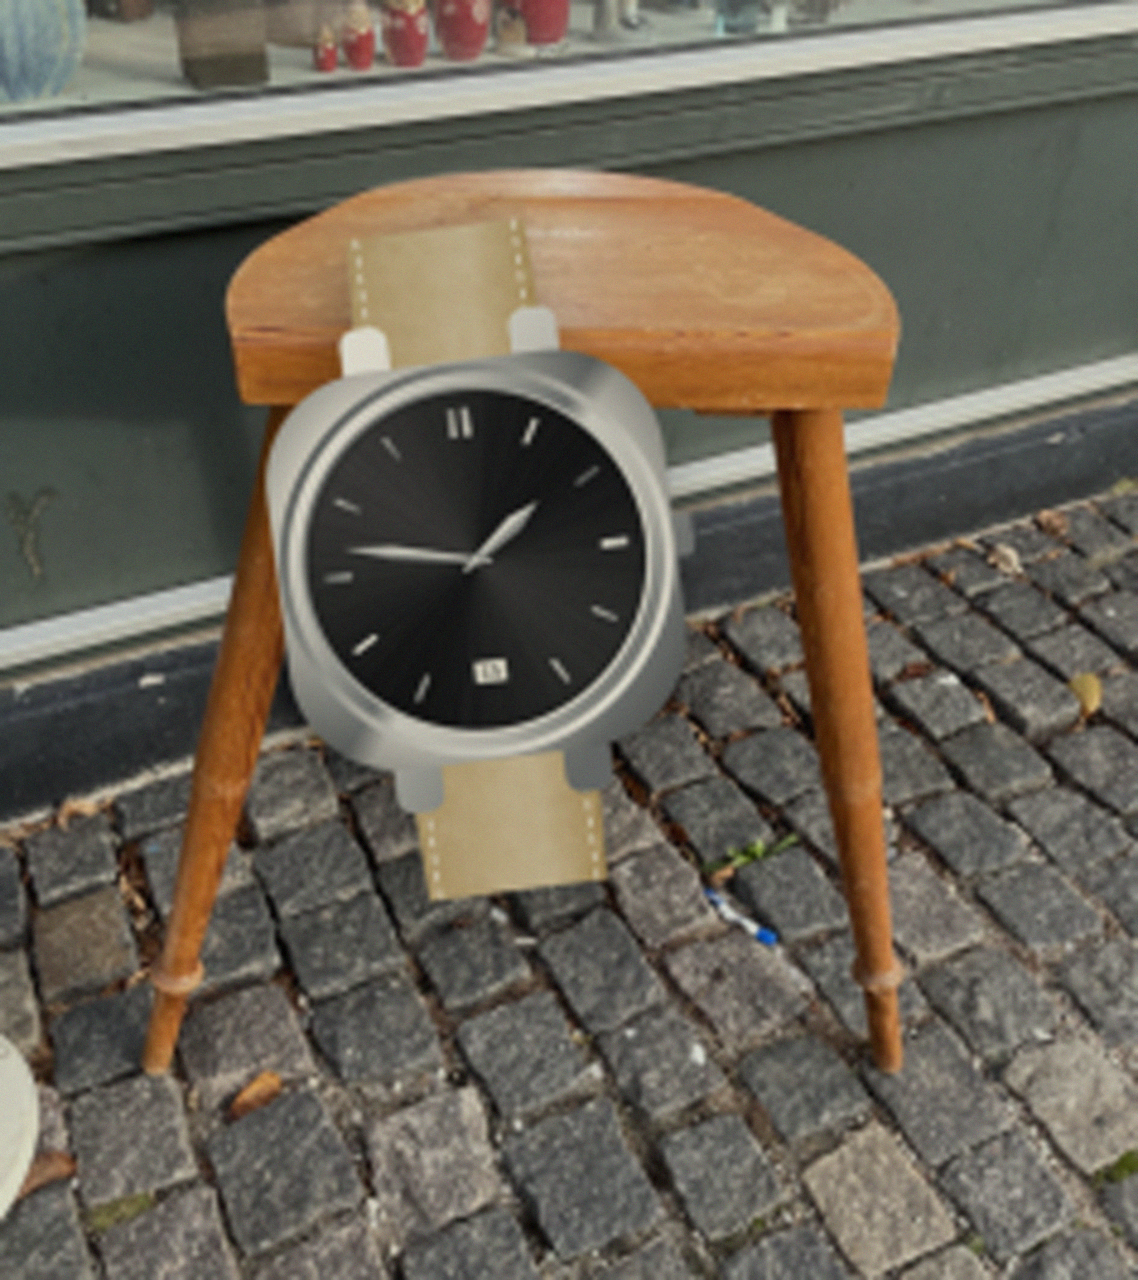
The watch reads 1,47
